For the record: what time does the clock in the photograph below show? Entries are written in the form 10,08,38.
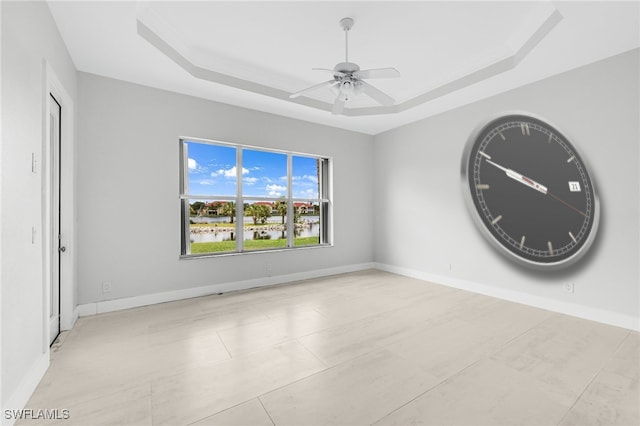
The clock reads 9,49,20
